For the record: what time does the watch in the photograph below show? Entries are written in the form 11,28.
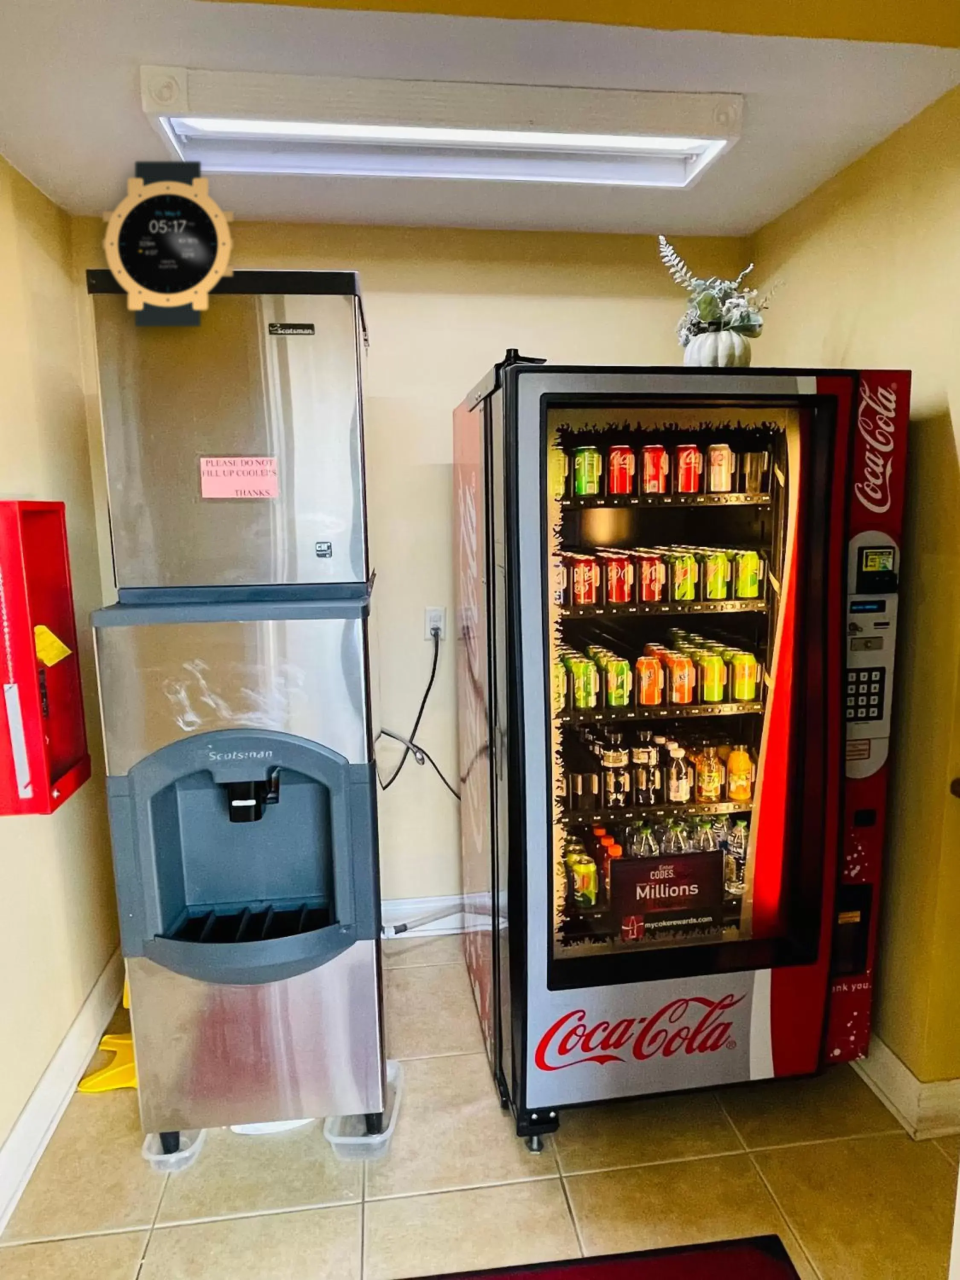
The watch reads 5,17
